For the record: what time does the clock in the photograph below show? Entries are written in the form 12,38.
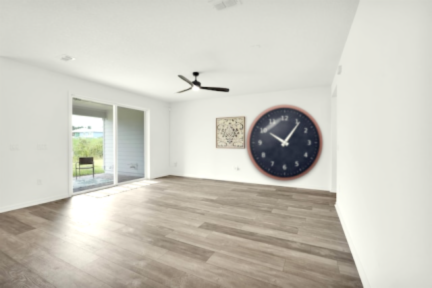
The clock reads 10,06
